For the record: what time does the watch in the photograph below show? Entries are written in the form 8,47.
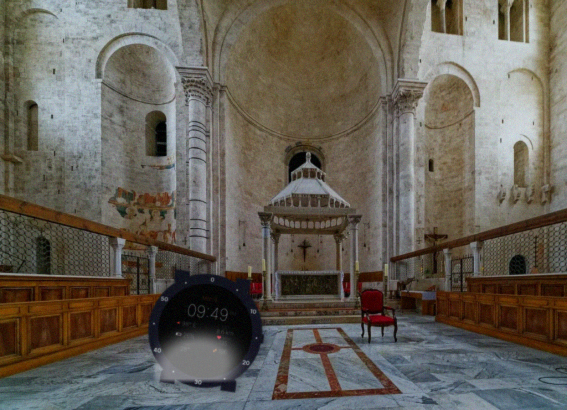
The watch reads 9,49
